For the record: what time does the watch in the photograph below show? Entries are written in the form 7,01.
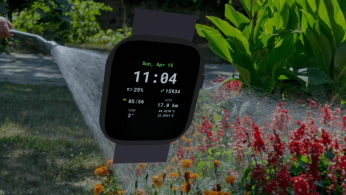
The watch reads 11,04
